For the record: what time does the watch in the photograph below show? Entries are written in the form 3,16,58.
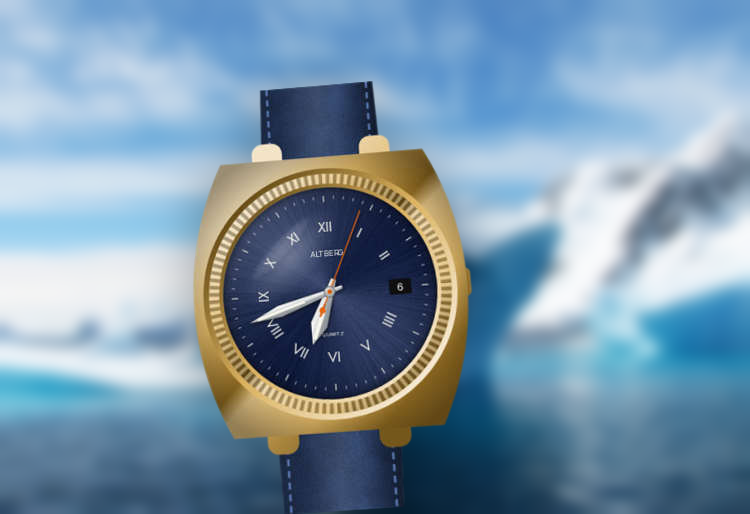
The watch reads 6,42,04
